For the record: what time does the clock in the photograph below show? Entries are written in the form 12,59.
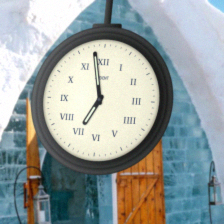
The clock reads 6,58
